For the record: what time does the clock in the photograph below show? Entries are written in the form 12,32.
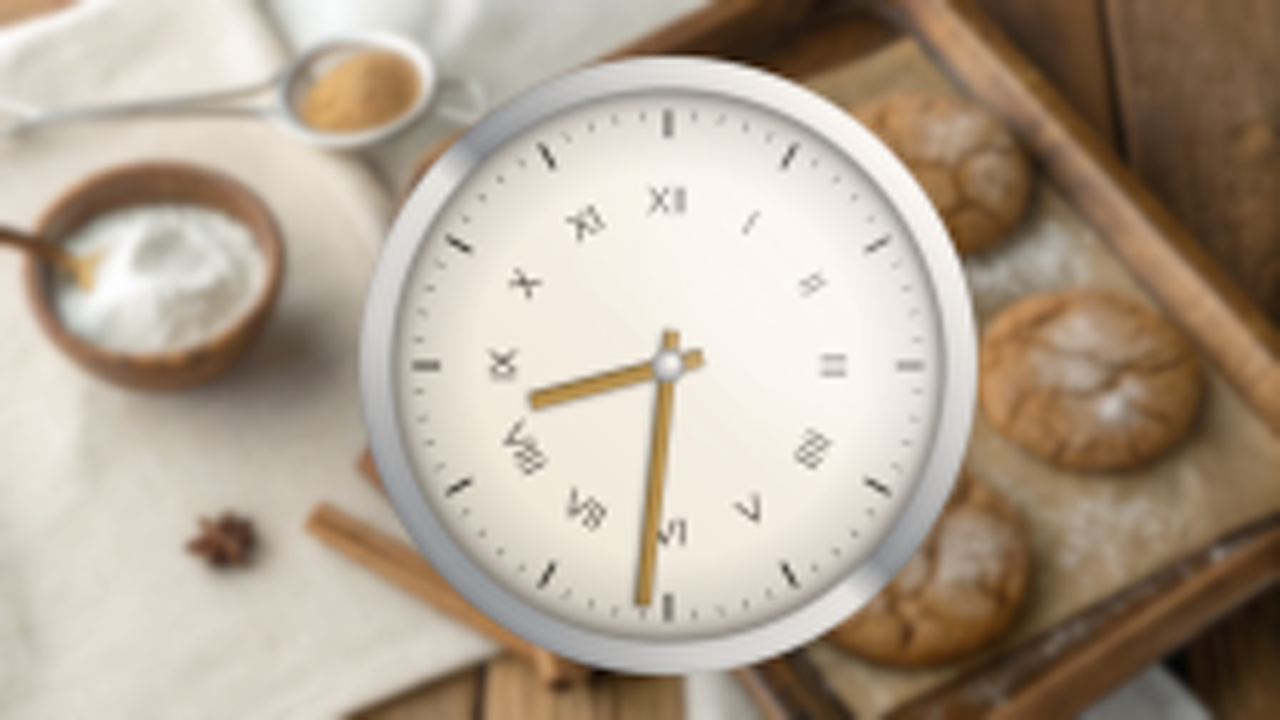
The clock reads 8,31
